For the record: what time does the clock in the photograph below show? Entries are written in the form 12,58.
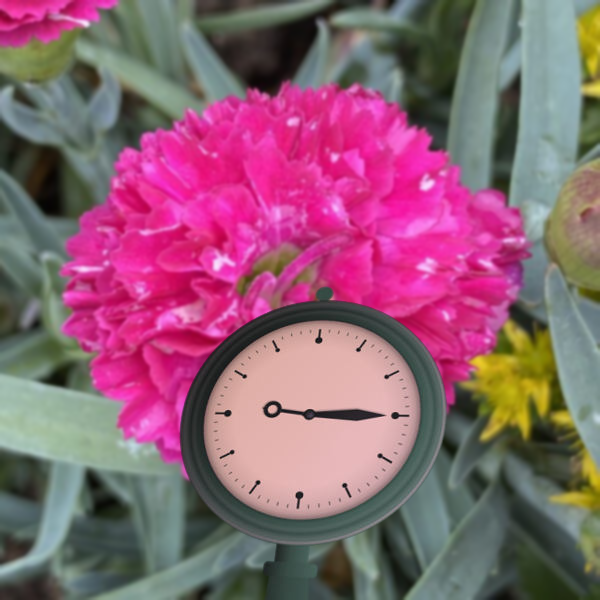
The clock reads 9,15
